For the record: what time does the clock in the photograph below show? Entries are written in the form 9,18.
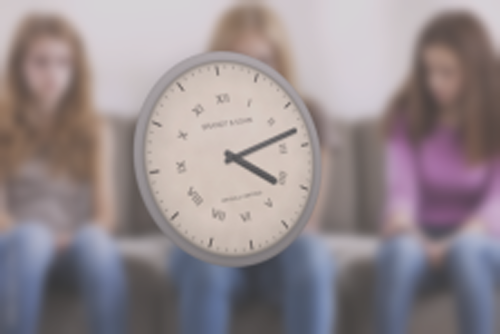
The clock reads 4,13
